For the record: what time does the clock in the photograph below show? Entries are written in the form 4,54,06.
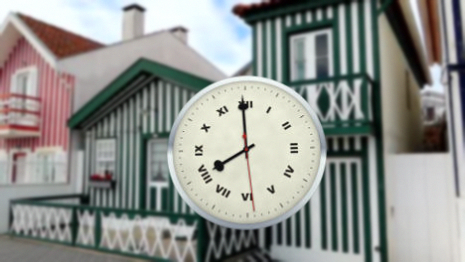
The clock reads 7,59,29
